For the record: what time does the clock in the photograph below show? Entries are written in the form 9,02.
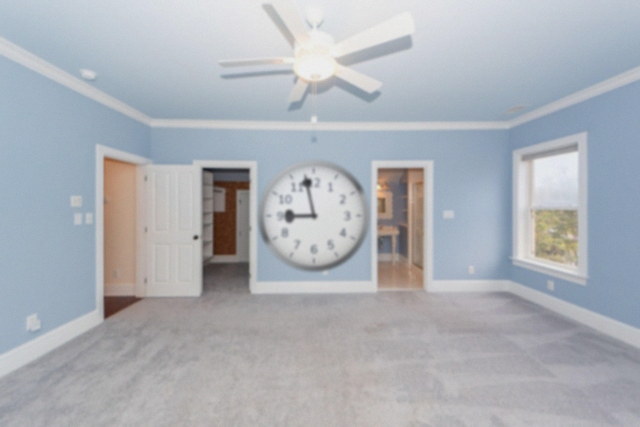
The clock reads 8,58
